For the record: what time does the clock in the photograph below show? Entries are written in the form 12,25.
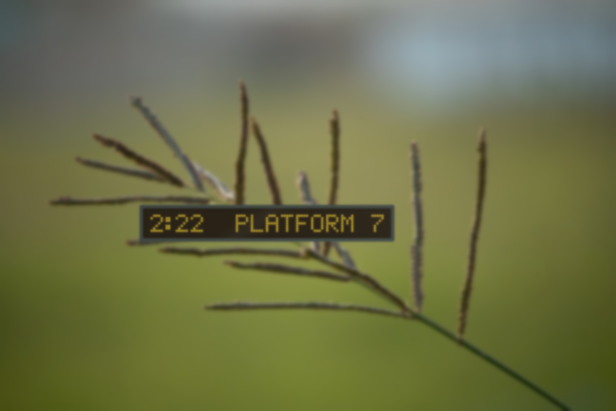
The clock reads 2,22
